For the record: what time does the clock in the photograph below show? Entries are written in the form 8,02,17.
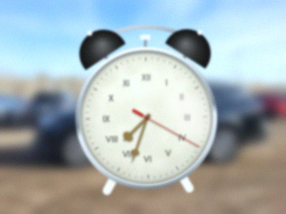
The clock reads 7,33,20
